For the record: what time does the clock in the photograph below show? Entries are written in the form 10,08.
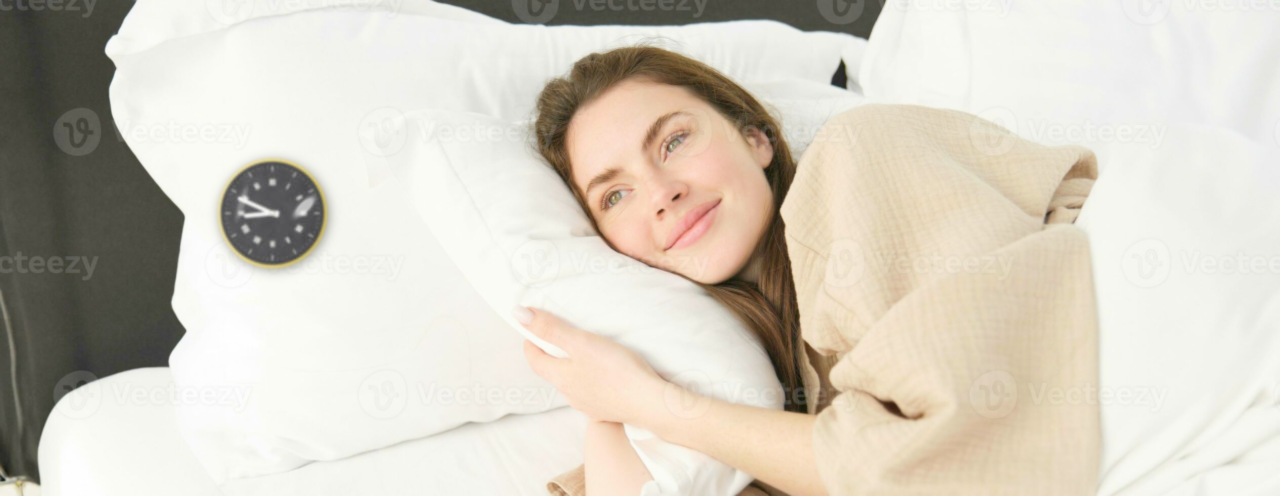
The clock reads 8,49
